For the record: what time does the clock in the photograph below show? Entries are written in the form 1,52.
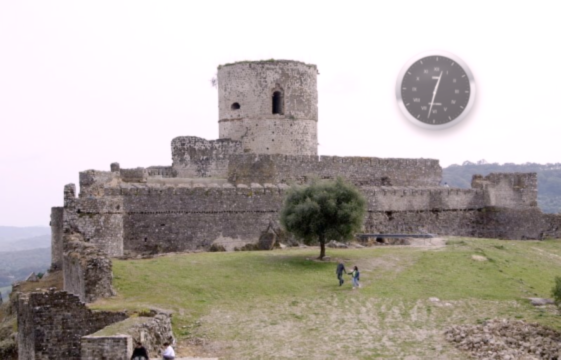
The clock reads 12,32
